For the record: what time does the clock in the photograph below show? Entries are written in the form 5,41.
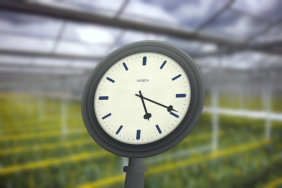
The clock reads 5,19
